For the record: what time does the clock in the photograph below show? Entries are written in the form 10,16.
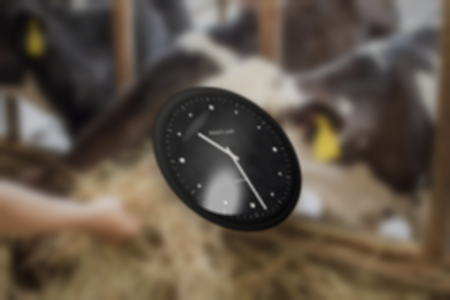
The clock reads 10,28
